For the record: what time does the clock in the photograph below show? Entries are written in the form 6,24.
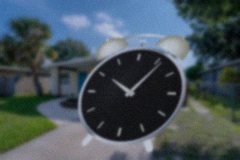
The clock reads 10,06
